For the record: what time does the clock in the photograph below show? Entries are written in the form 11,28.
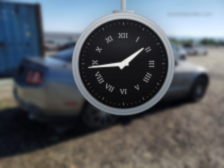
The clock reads 1,44
